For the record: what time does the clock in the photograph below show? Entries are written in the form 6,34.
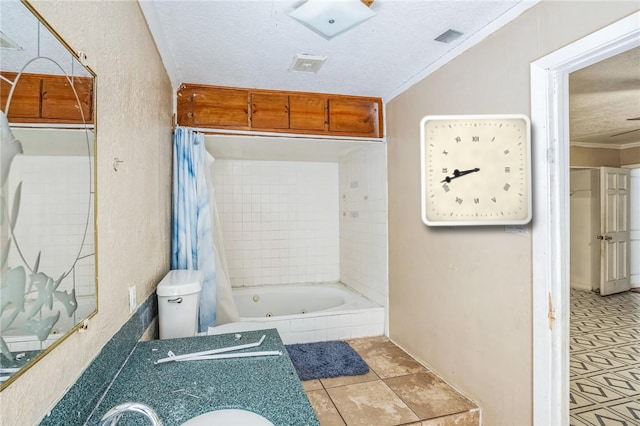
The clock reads 8,42
